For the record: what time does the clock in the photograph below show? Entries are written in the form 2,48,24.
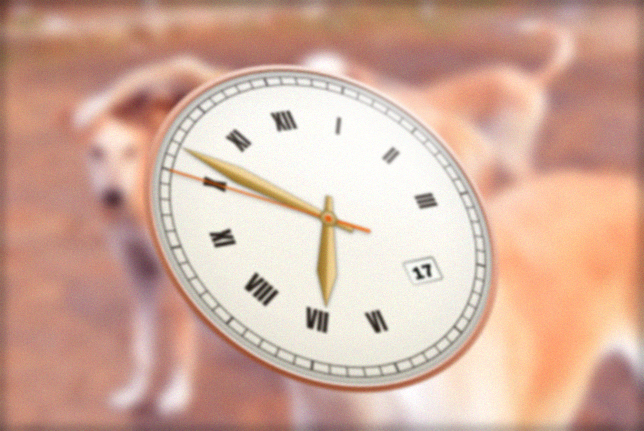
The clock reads 6,51,50
